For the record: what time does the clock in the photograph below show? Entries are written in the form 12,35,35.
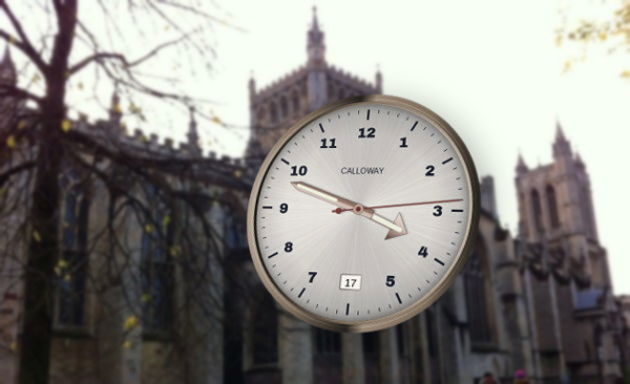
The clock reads 3,48,14
